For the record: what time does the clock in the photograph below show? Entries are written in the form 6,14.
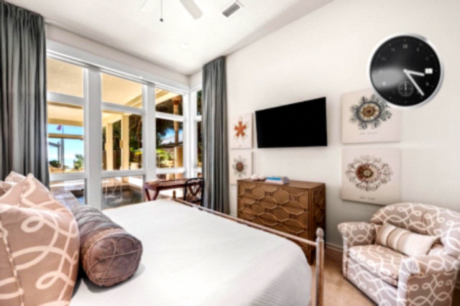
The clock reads 3,24
